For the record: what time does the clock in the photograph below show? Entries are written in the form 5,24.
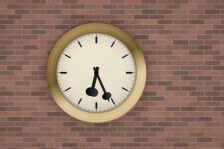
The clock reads 6,26
